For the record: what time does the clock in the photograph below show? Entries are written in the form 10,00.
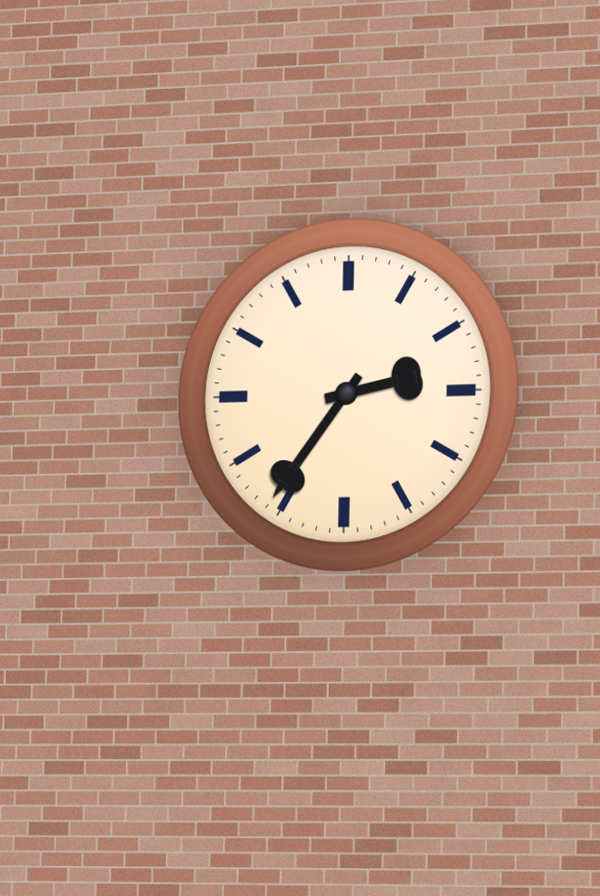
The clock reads 2,36
